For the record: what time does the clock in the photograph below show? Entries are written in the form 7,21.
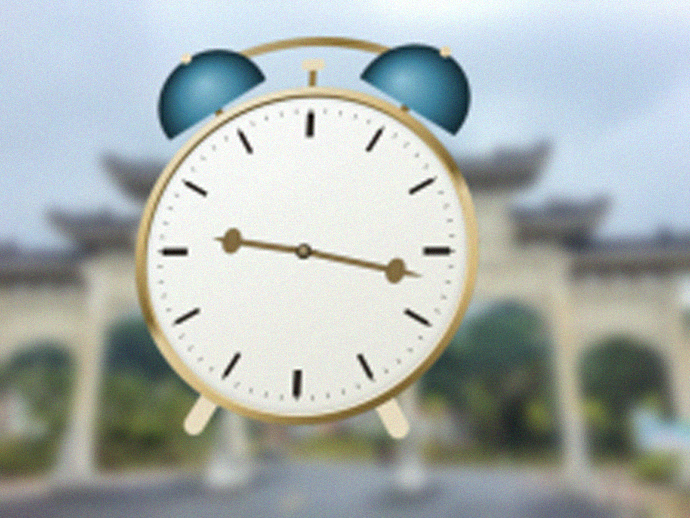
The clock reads 9,17
